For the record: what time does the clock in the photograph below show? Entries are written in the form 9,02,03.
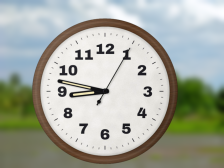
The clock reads 8,47,05
